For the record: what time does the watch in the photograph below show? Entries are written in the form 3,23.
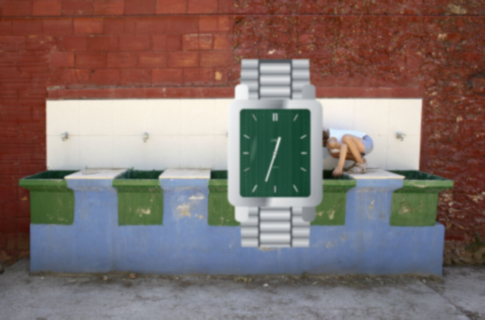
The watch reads 12,33
